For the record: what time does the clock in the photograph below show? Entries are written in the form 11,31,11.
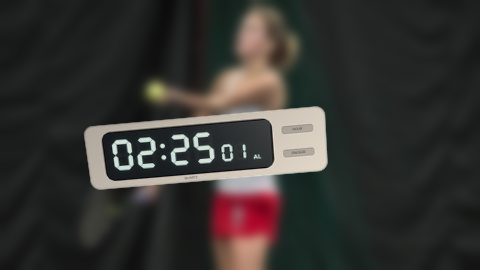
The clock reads 2,25,01
